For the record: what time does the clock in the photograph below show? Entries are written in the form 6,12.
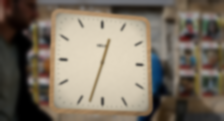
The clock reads 12,33
